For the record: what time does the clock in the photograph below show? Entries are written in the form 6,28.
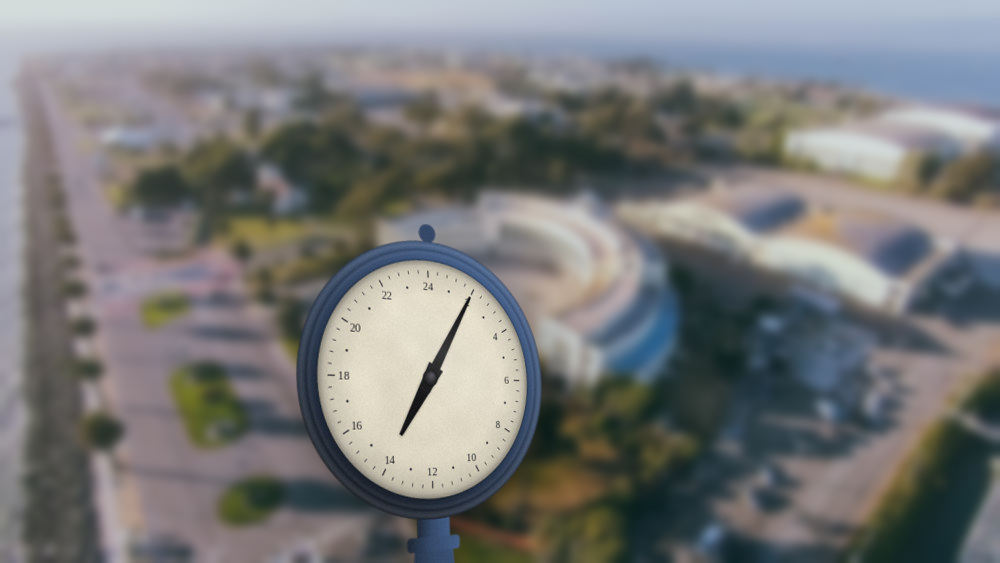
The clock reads 14,05
